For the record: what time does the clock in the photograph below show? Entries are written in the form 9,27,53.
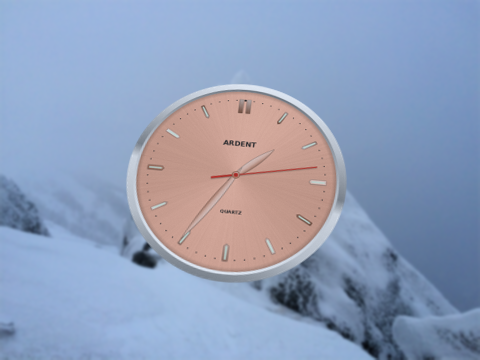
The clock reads 1,35,13
